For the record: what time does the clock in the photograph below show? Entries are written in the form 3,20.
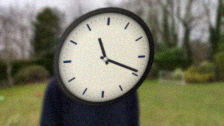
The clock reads 11,19
